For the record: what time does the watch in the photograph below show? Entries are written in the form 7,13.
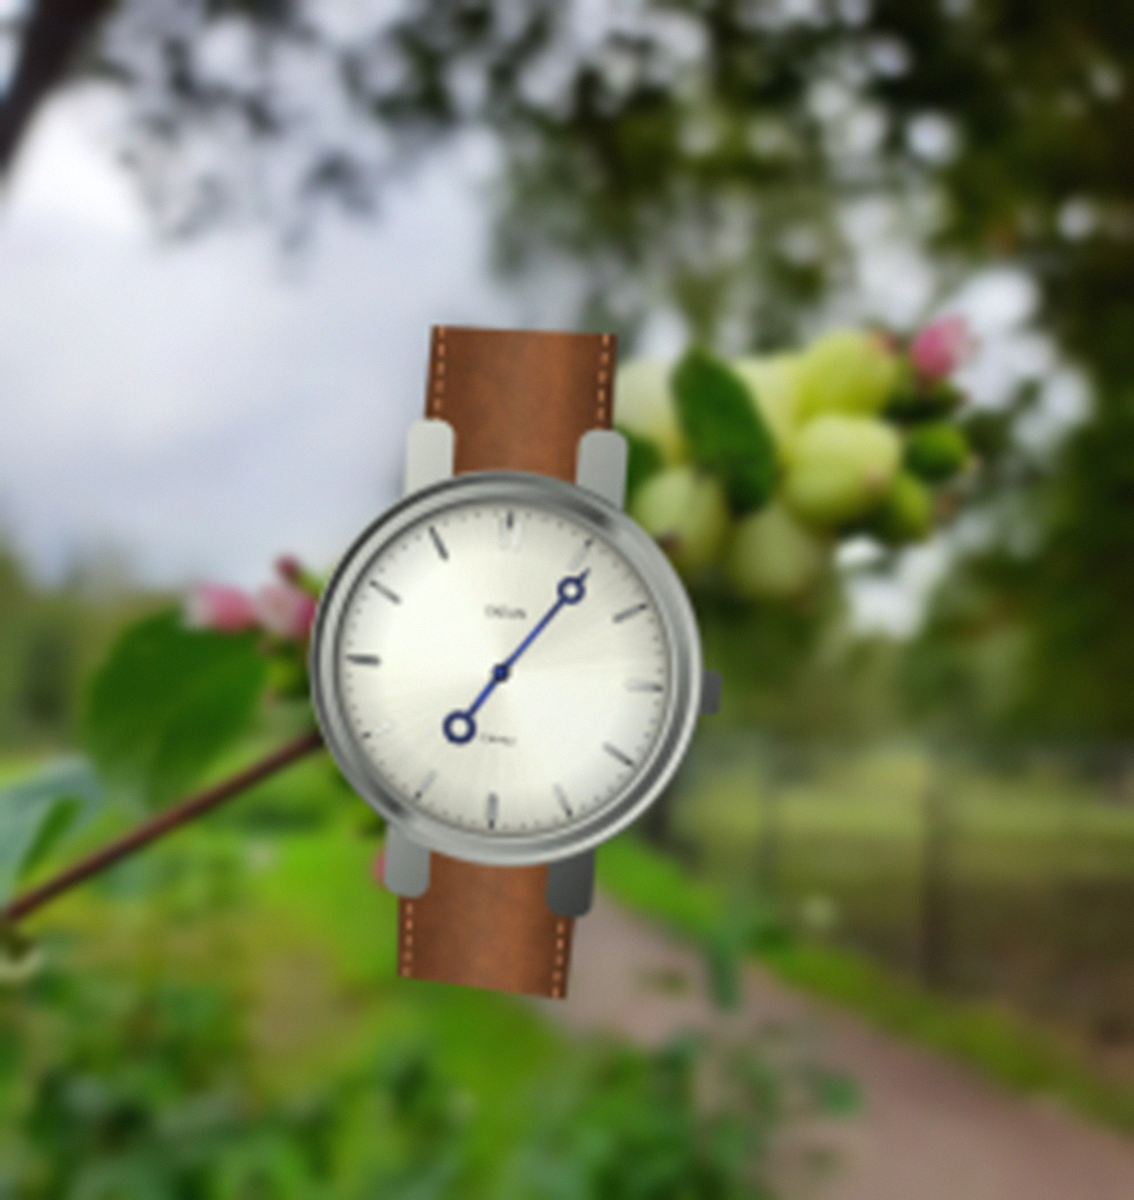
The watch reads 7,06
